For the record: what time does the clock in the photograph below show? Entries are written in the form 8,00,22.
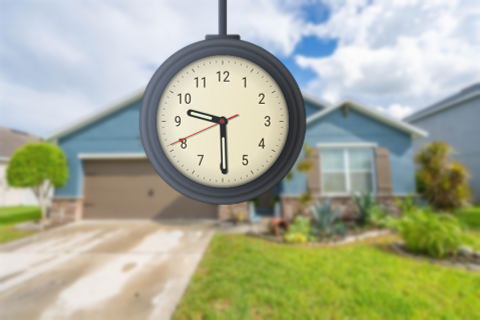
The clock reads 9,29,41
